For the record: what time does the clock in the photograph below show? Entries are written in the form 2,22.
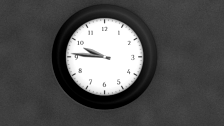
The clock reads 9,46
